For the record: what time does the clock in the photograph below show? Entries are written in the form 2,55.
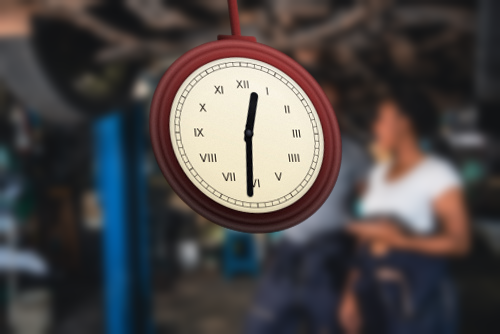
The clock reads 12,31
